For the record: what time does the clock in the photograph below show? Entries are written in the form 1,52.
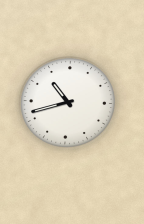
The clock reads 10,42
